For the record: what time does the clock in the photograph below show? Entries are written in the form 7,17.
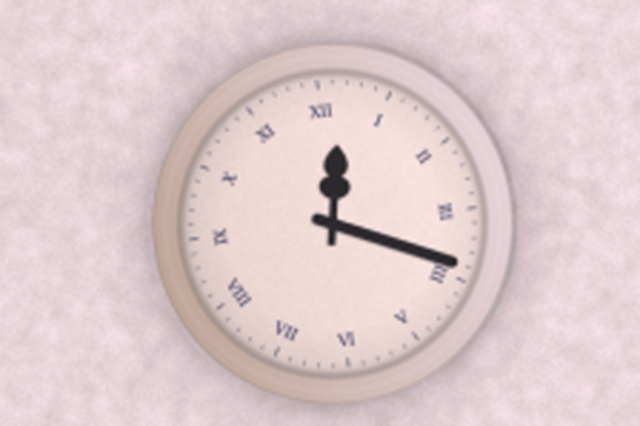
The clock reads 12,19
